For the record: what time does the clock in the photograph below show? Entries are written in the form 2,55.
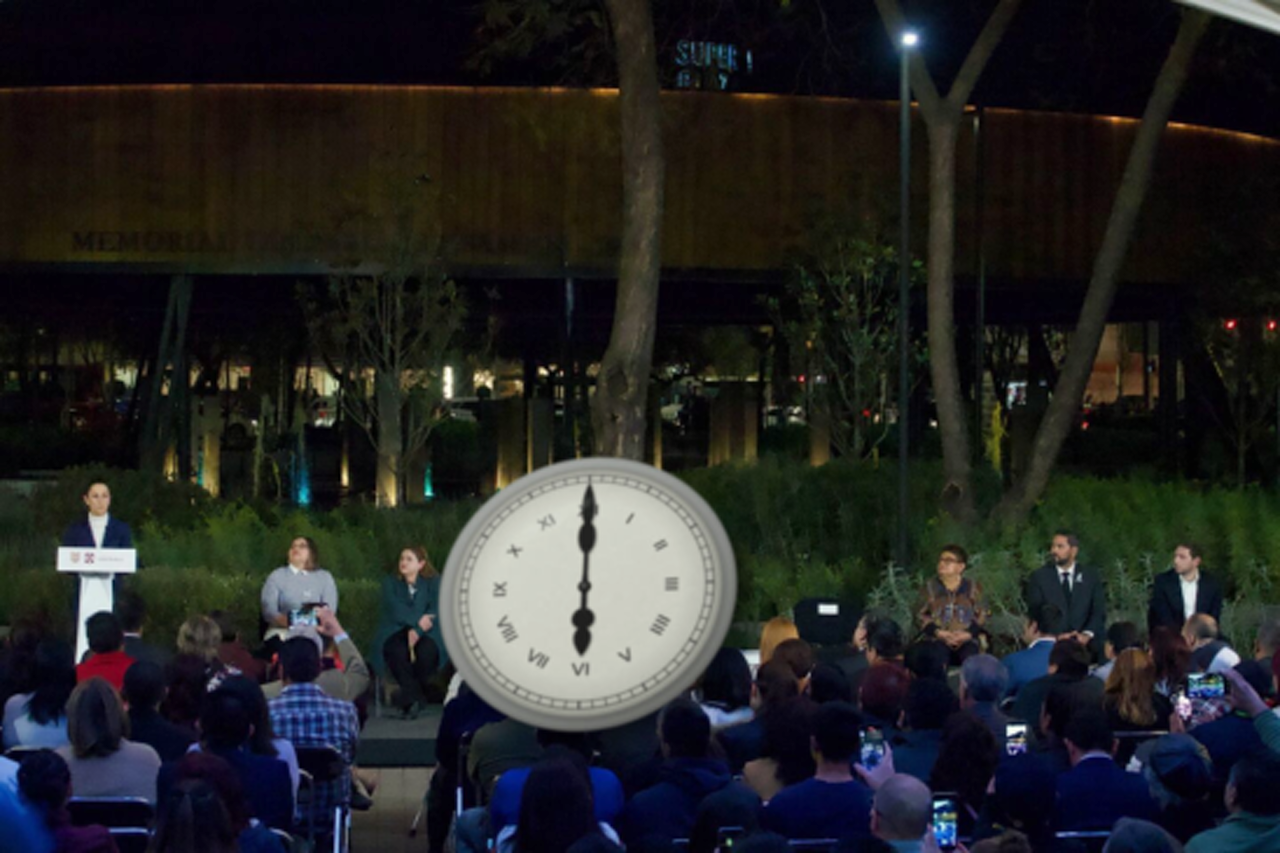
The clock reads 6,00
